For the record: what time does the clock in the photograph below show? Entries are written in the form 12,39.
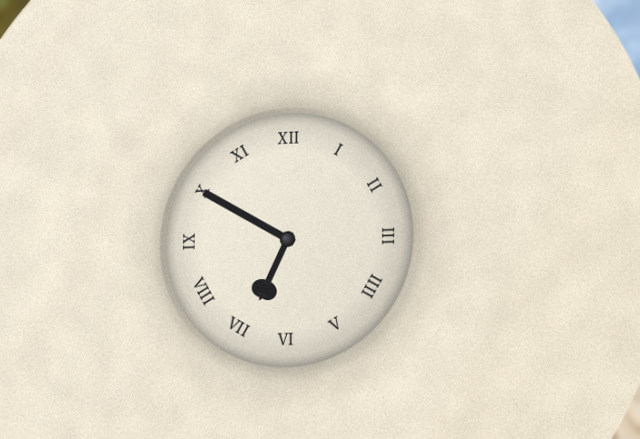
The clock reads 6,50
